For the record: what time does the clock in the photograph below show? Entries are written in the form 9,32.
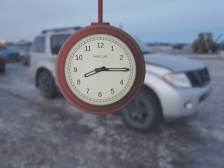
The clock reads 8,15
